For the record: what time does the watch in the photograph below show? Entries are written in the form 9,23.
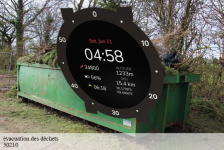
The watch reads 4,58
